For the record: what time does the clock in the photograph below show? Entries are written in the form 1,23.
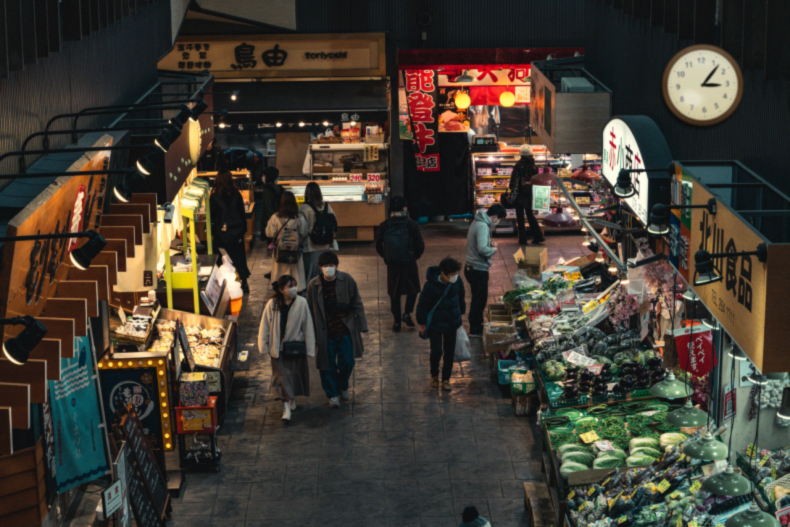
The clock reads 3,07
